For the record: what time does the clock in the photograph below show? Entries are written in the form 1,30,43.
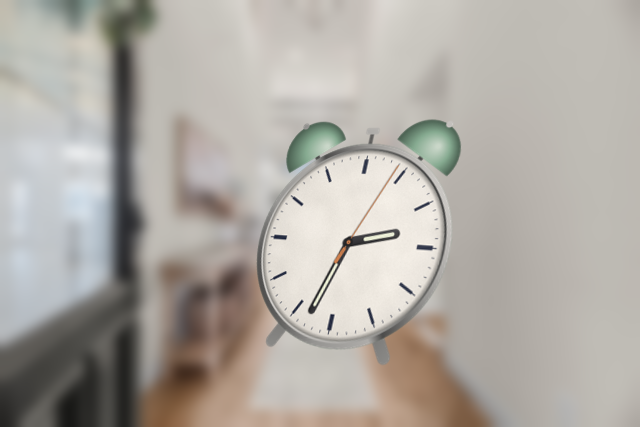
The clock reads 2,33,04
